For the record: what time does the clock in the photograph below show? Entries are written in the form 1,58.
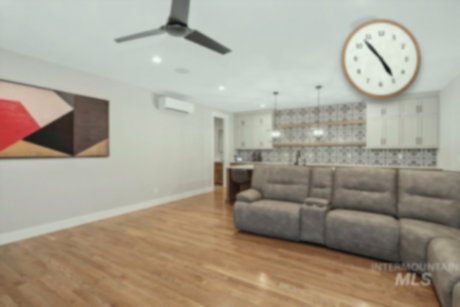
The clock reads 4,53
